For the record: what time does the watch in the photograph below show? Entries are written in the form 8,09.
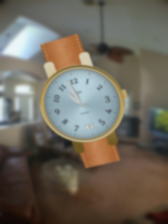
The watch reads 10,58
